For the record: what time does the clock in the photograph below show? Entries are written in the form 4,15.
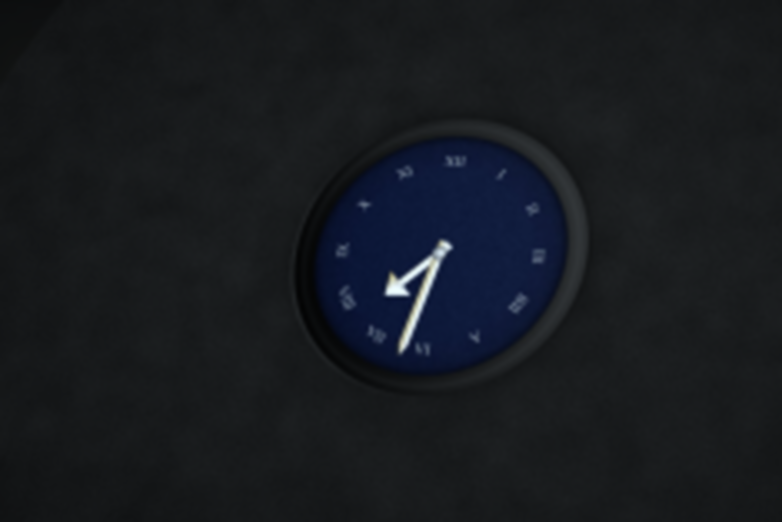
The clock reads 7,32
